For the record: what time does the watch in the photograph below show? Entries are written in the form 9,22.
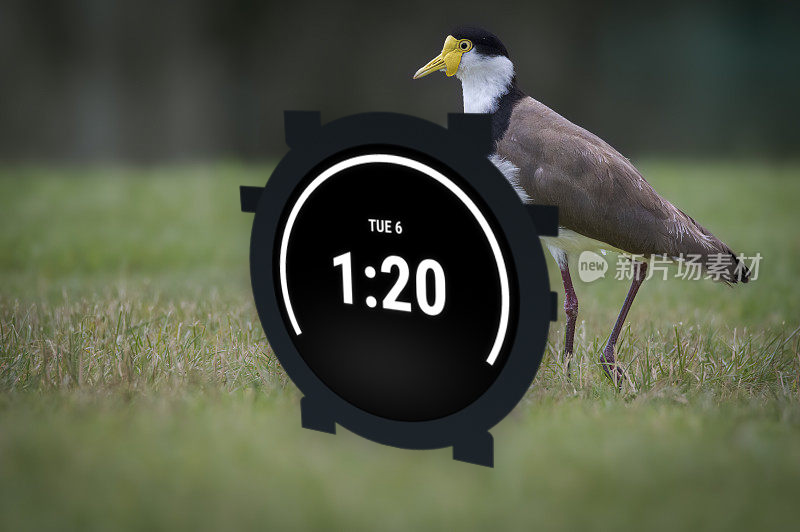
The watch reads 1,20
